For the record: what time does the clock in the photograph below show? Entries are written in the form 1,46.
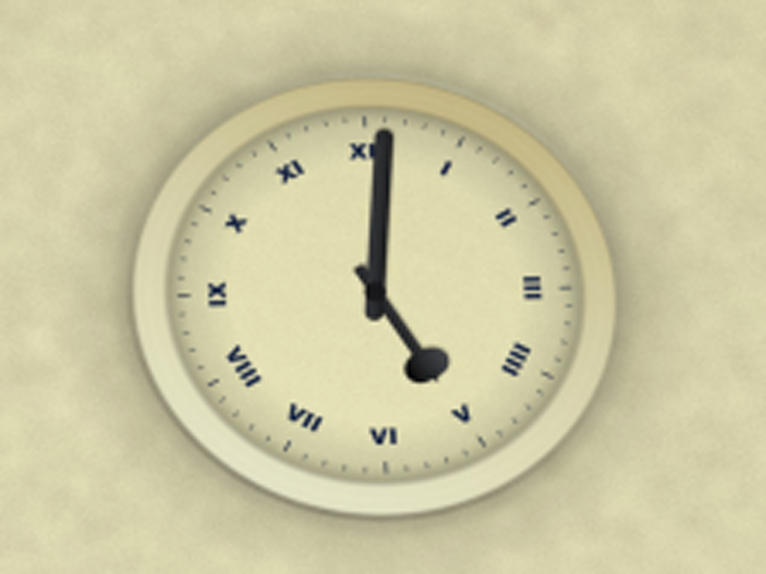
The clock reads 5,01
